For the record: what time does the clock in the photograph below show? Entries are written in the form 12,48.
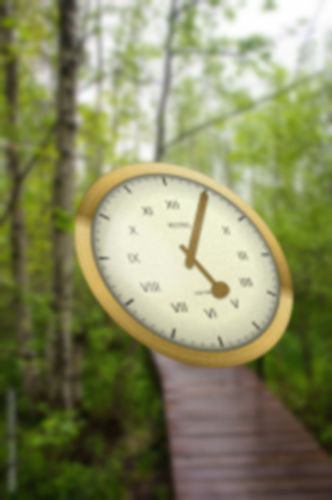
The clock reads 5,05
